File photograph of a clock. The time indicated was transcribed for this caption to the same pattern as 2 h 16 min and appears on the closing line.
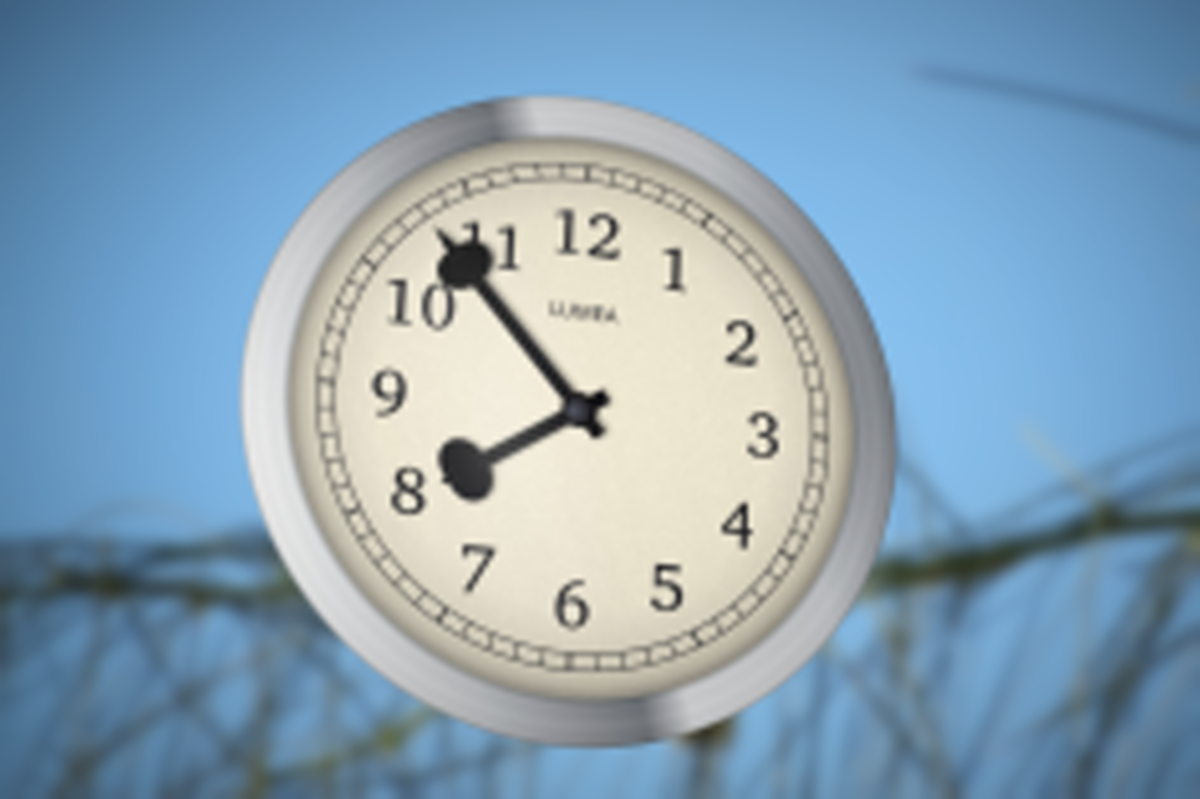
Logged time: 7 h 53 min
